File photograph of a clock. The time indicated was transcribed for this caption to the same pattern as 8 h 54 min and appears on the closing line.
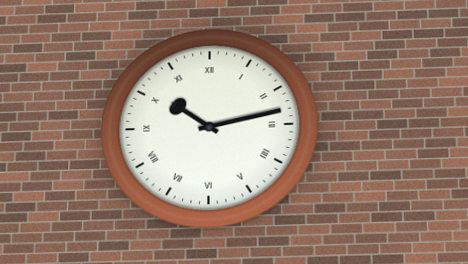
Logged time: 10 h 13 min
